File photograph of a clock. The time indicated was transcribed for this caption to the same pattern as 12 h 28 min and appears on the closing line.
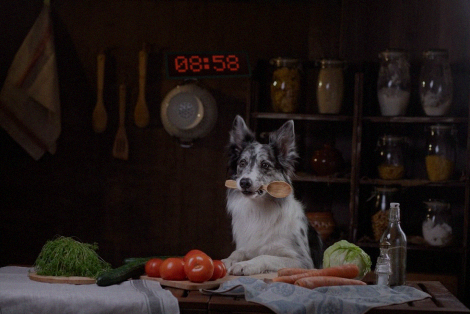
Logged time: 8 h 58 min
